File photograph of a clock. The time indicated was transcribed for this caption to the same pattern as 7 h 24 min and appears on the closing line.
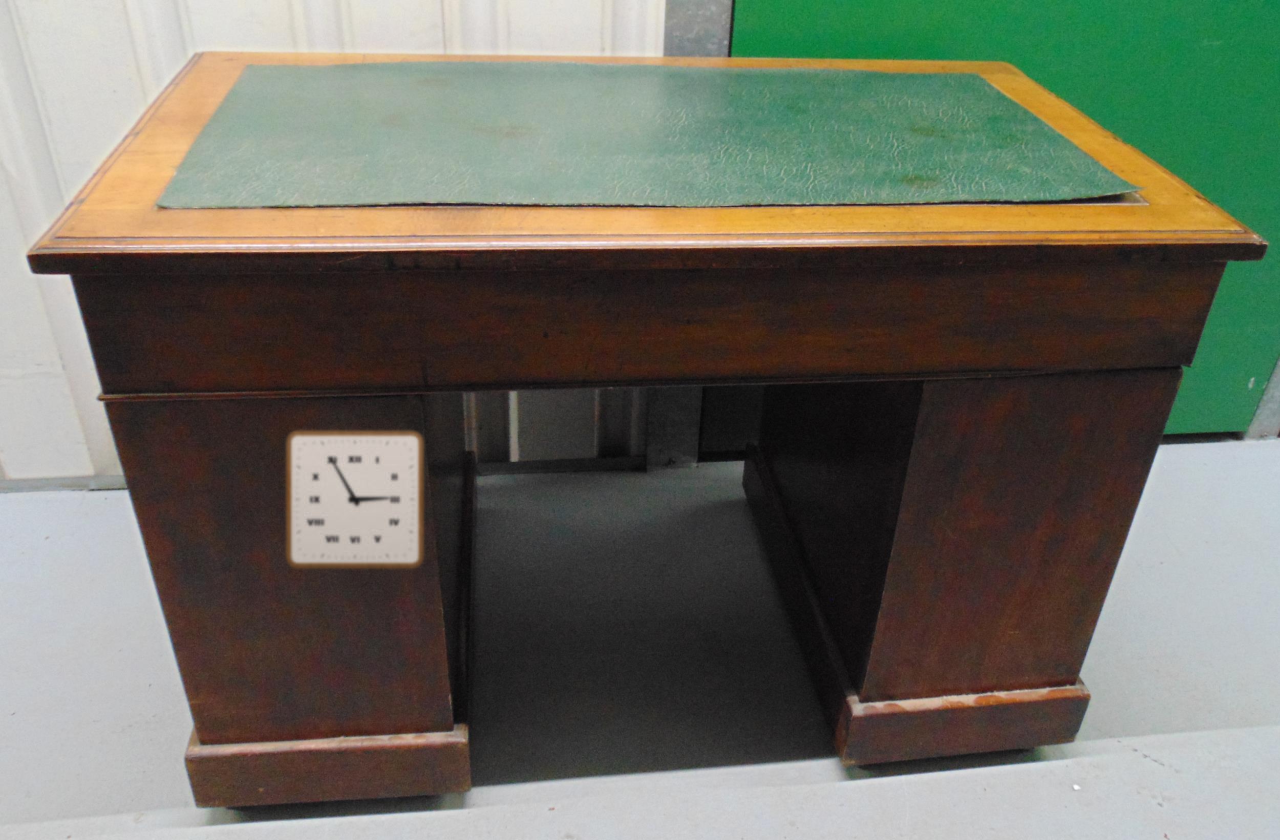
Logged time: 2 h 55 min
